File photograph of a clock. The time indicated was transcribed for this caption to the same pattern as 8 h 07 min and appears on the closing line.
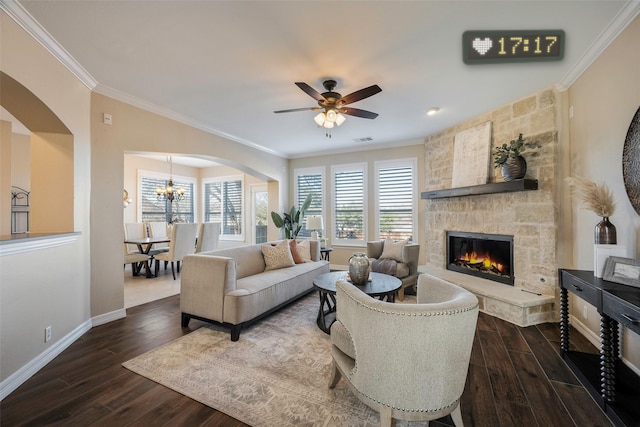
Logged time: 17 h 17 min
